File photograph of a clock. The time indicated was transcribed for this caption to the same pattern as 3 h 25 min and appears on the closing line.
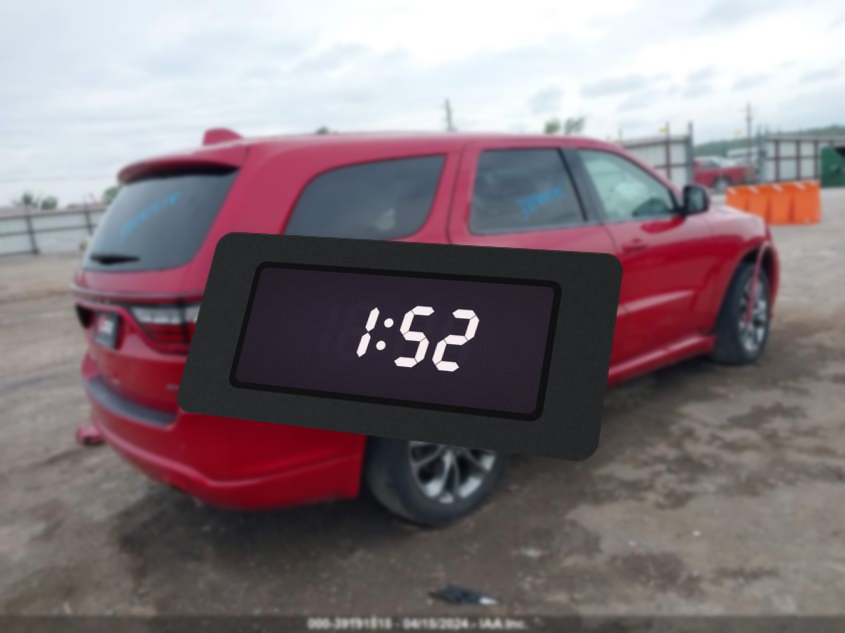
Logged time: 1 h 52 min
